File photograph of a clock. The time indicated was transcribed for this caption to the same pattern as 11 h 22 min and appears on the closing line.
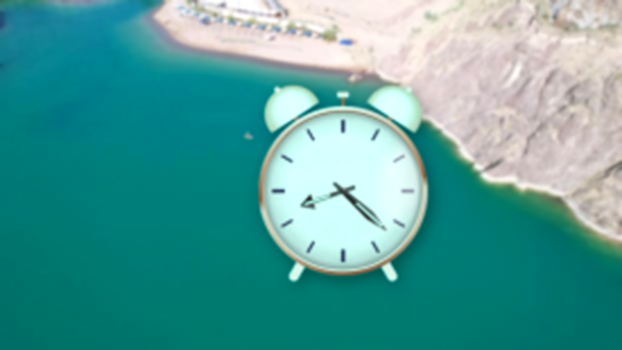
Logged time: 8 h 22 min
